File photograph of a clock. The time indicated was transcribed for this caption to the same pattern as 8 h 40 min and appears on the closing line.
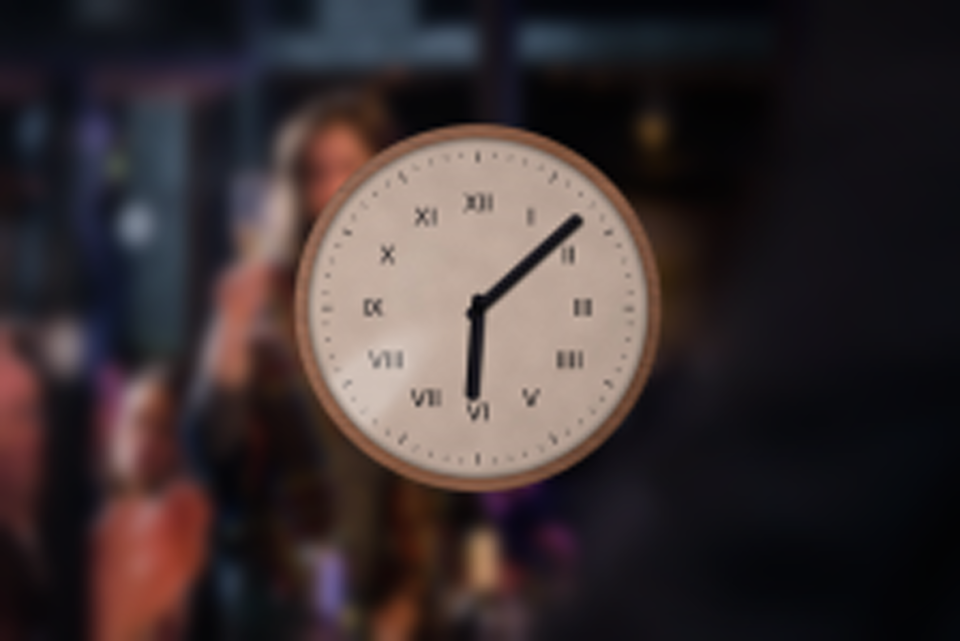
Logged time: 6 h 08 min
